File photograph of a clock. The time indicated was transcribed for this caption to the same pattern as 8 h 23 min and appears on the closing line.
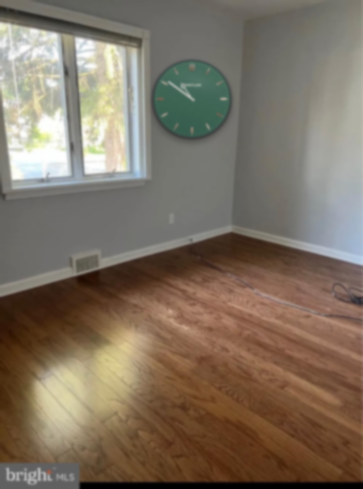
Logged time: 10 h 51 min
